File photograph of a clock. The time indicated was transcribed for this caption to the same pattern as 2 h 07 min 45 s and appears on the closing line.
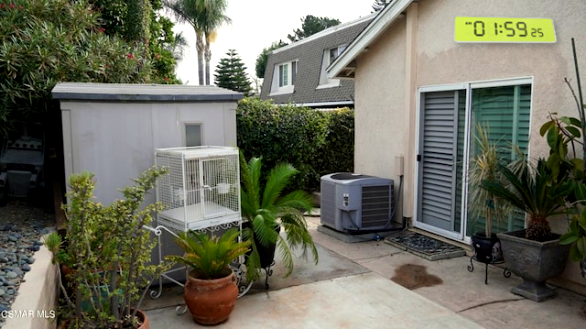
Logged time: 1 h 59 min 25 s
